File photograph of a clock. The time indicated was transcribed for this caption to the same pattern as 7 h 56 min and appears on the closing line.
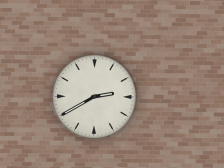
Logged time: 2 h 40 min
